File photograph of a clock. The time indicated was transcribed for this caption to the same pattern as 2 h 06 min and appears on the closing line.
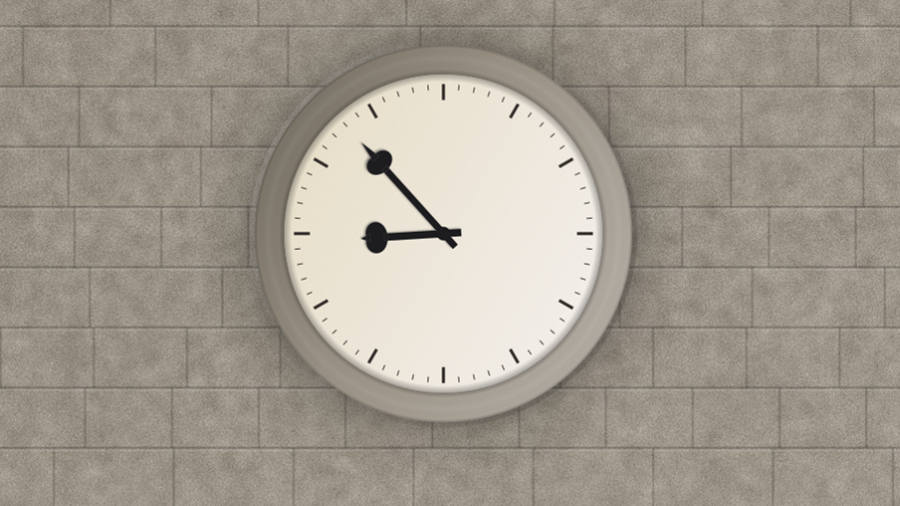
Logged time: 8 h 53 min
